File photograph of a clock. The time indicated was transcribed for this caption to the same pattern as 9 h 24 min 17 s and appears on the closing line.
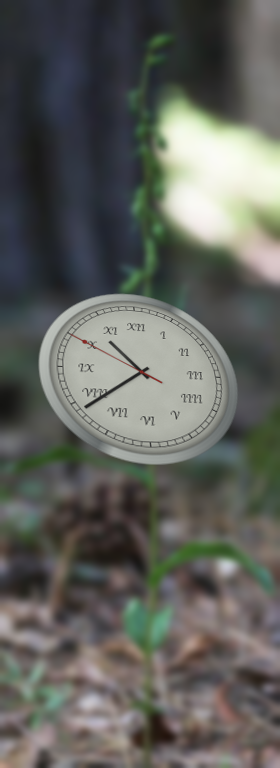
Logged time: 10 h 38 min 50 s
